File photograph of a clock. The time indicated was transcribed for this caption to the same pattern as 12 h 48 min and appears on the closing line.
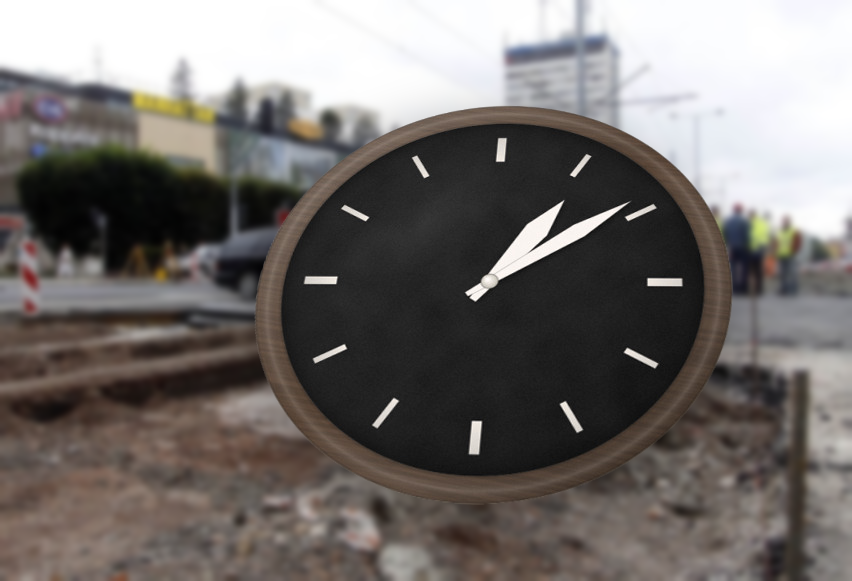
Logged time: 1 h 09 min
